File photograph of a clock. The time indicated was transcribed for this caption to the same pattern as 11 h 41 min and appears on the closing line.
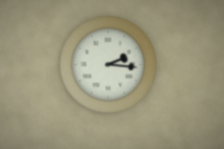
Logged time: 2 h 16 min
